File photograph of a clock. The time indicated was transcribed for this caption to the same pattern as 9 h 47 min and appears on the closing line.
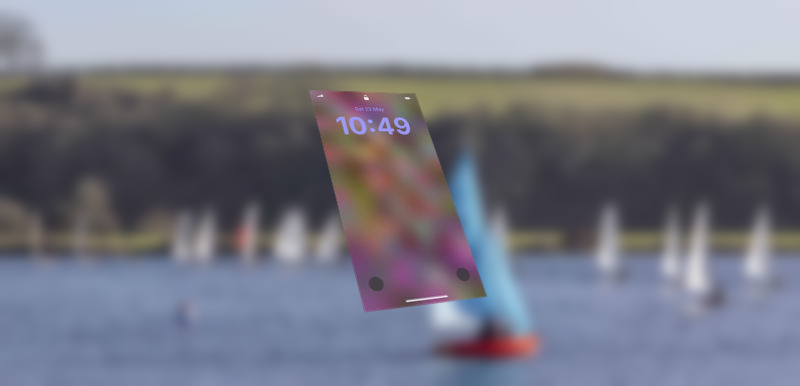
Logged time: 10 h 49 min
